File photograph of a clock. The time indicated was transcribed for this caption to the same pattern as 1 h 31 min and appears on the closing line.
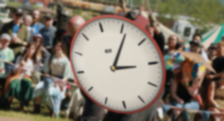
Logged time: 3 h 06 min
